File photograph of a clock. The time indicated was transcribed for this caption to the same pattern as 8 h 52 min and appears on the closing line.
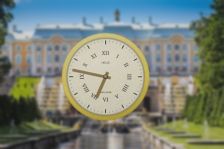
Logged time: 6 h 47 min
